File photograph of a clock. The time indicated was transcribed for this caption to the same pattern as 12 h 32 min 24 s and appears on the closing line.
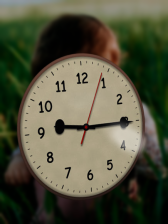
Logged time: 9 h 15 min 04 s
